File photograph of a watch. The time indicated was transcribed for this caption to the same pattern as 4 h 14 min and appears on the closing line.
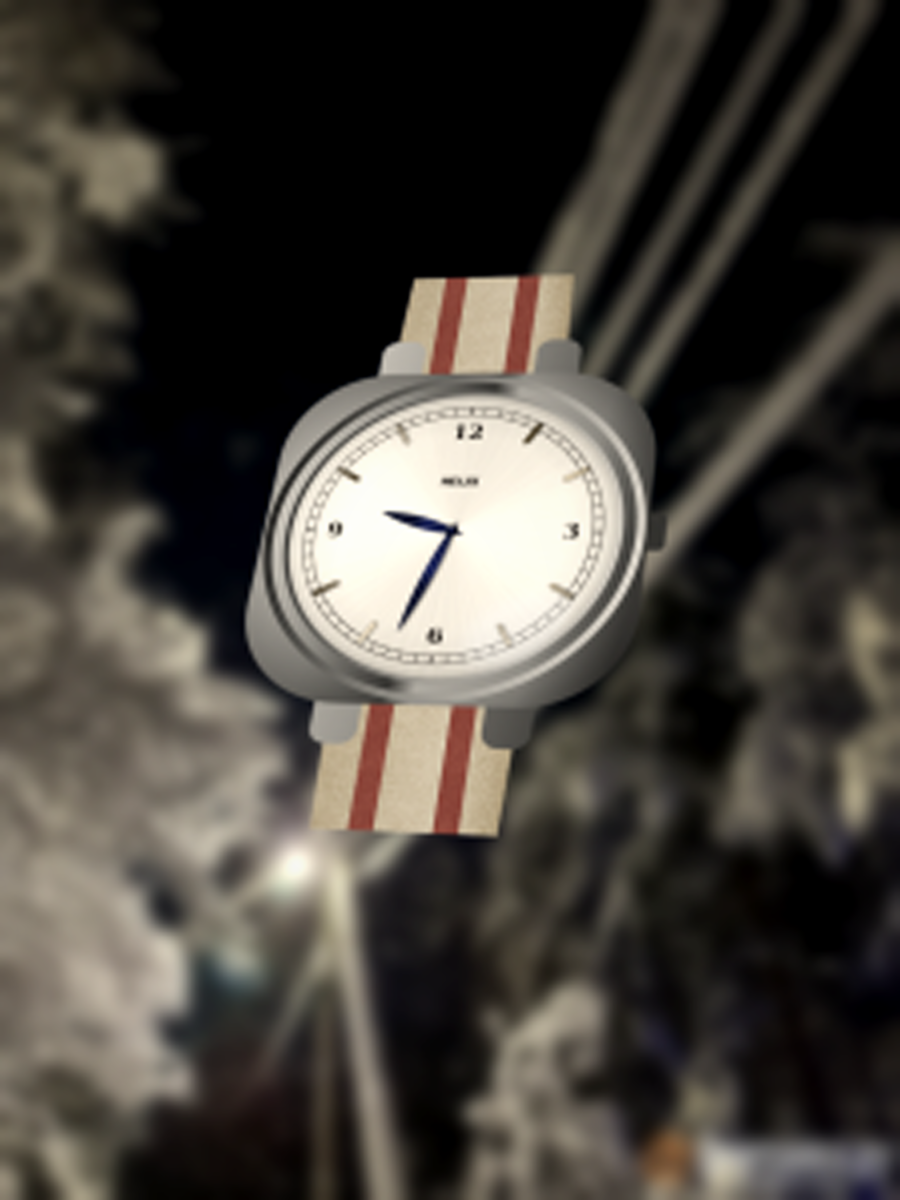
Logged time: 9 h 33 min
